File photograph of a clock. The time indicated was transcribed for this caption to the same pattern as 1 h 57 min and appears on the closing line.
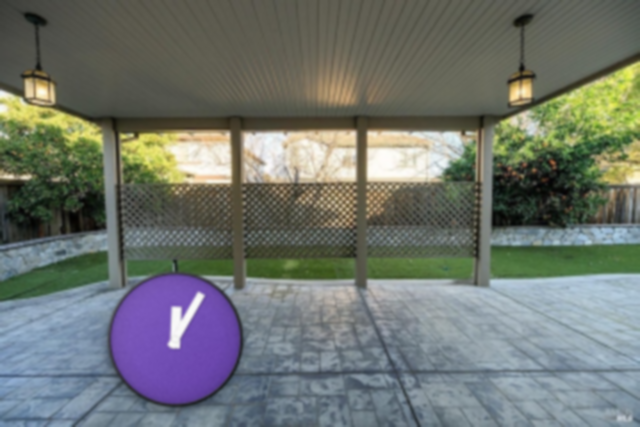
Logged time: 12 h 05 min
